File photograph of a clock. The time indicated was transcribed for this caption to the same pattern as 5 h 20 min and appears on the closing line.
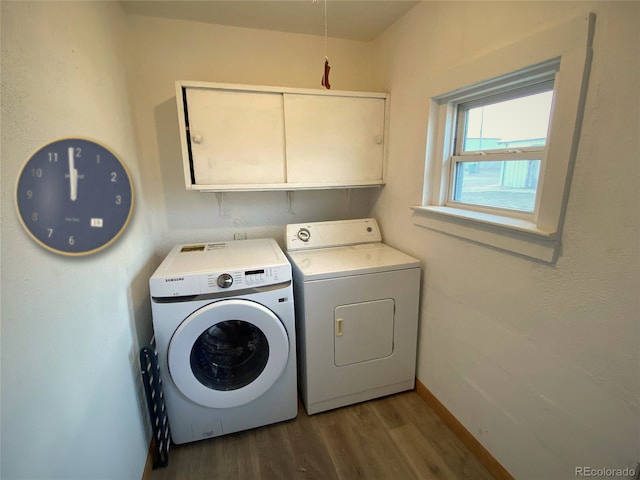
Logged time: 11 h 59 min
